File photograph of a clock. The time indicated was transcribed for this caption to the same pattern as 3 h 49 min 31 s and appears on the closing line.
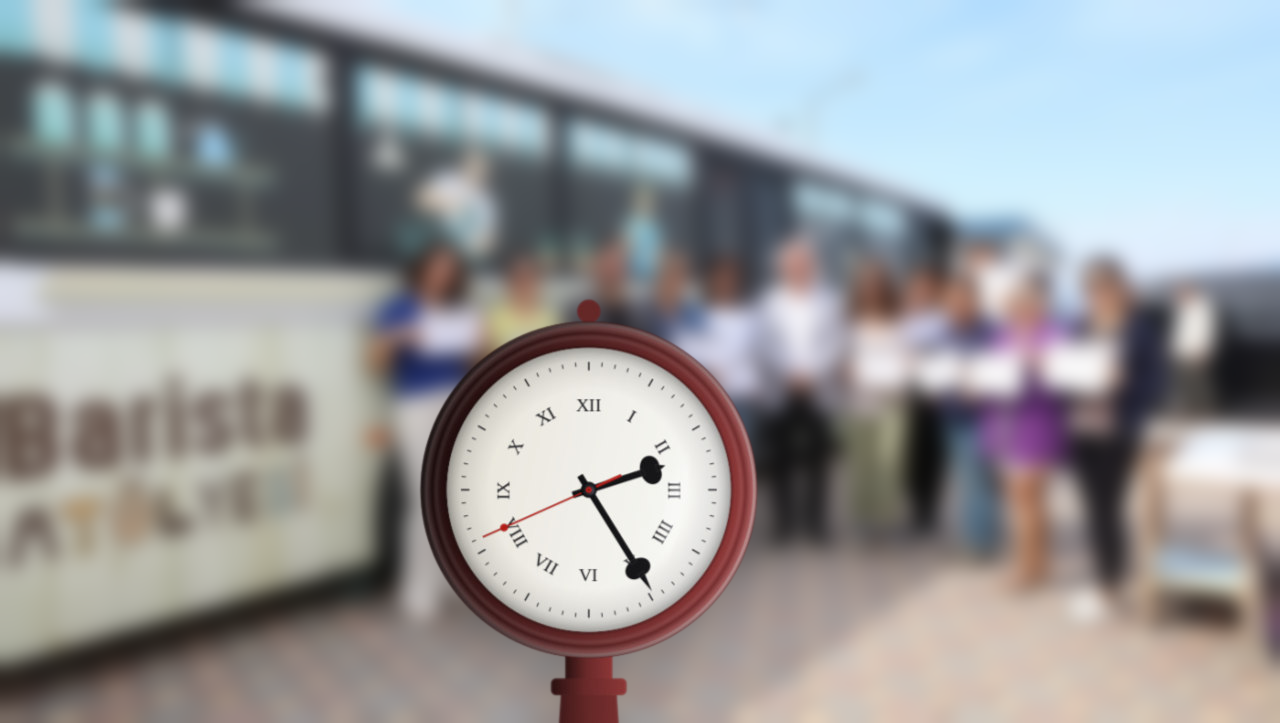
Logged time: 2 h 24 min 41 s
